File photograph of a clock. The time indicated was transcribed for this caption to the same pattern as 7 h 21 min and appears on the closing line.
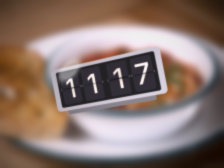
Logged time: 11 h 17 min
